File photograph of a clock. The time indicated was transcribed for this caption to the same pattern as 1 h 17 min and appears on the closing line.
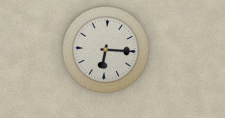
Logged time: 6 h 15 min
